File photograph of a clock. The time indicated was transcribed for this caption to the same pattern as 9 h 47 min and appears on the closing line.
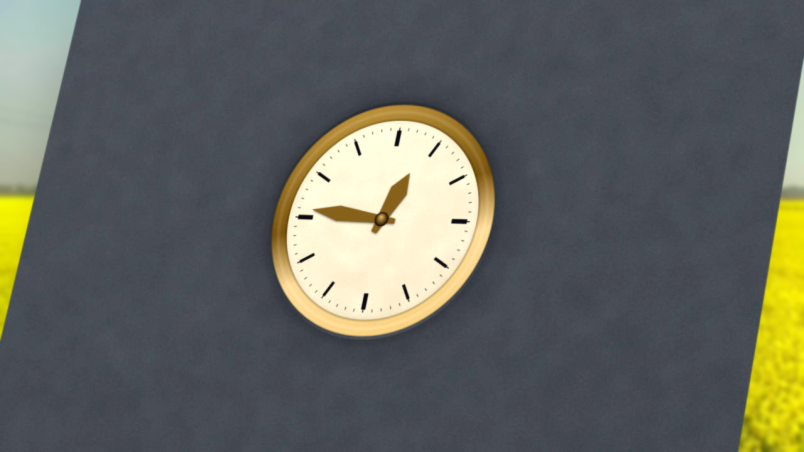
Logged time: 12 h 46 min
